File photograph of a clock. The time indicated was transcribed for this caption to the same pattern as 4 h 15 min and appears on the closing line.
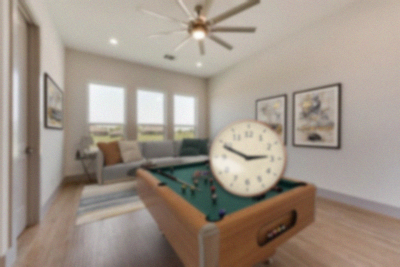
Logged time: 2 h 49 min
